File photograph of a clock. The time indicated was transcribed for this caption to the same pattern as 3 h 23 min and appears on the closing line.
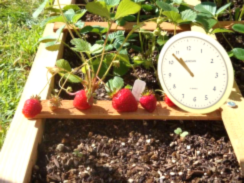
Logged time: 10 h 53 min
